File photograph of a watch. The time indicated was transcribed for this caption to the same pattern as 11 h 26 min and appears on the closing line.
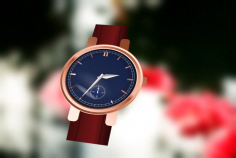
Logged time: 2 h 35 min
